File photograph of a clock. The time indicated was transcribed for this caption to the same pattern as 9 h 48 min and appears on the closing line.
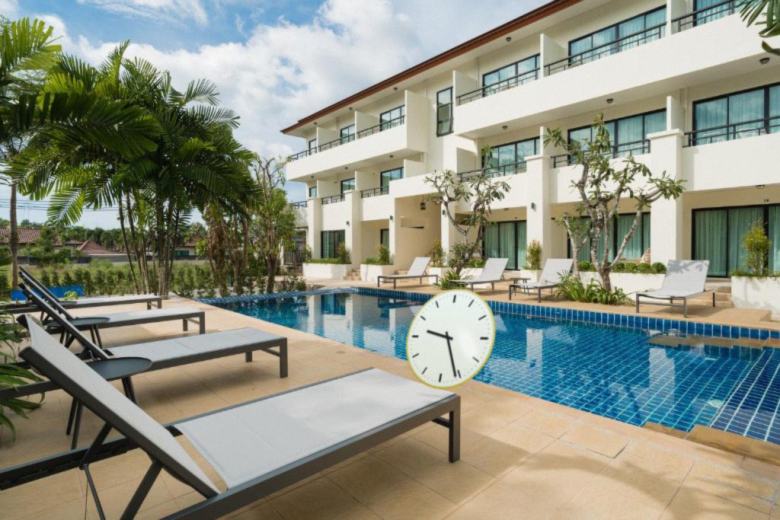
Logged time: 9 h 26 min
